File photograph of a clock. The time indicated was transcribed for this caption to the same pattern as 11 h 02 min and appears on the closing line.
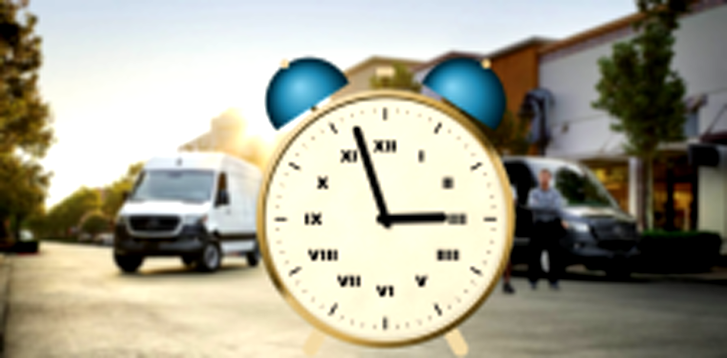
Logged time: 2 h 57 min
